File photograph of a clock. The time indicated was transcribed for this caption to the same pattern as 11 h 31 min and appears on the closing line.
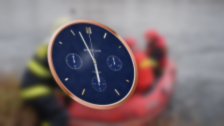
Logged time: 5 h 57 min
